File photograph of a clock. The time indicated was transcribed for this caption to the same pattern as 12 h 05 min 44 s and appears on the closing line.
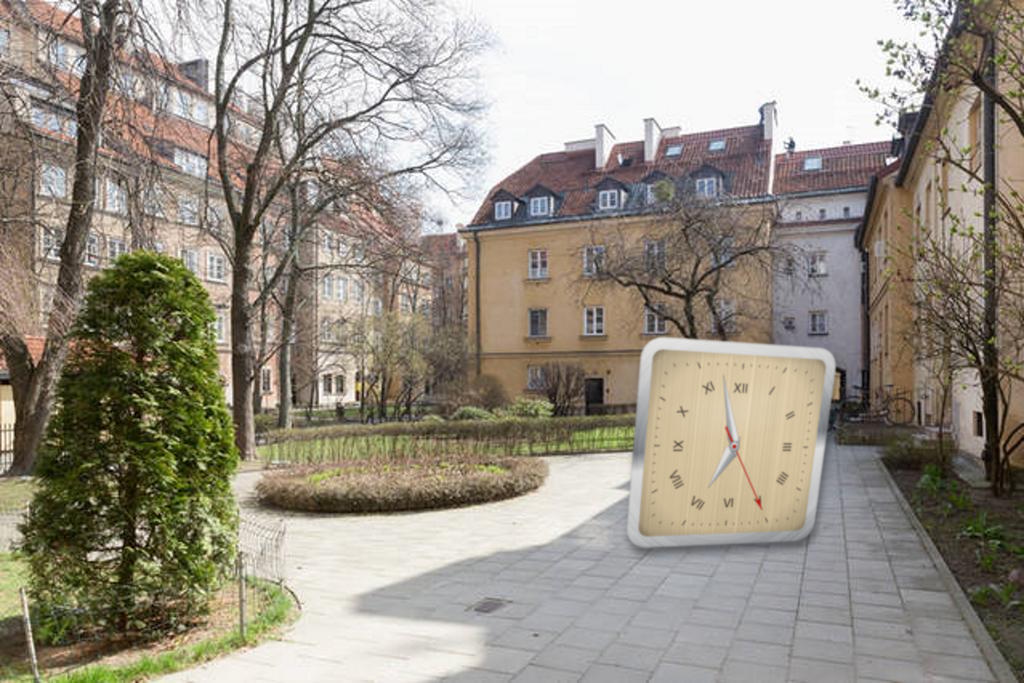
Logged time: 6 h 57 min 25 s
